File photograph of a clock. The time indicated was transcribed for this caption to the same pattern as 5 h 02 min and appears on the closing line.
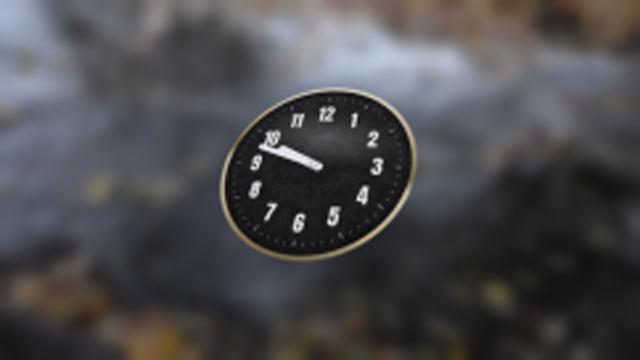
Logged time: 9 h 48 min
